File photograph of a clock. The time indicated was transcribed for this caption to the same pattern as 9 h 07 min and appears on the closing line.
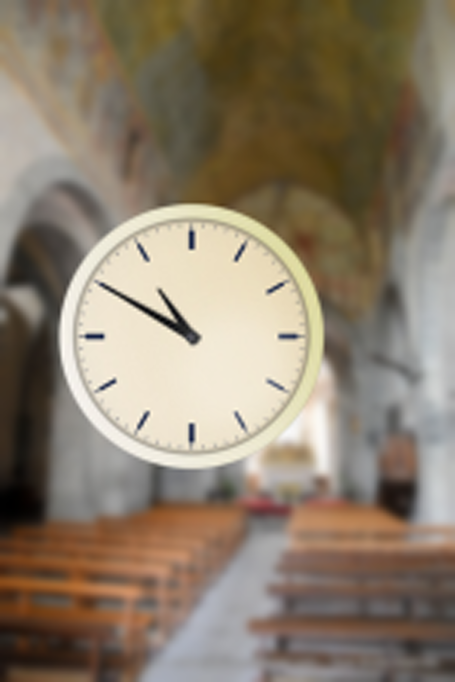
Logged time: 10 h 50 min
